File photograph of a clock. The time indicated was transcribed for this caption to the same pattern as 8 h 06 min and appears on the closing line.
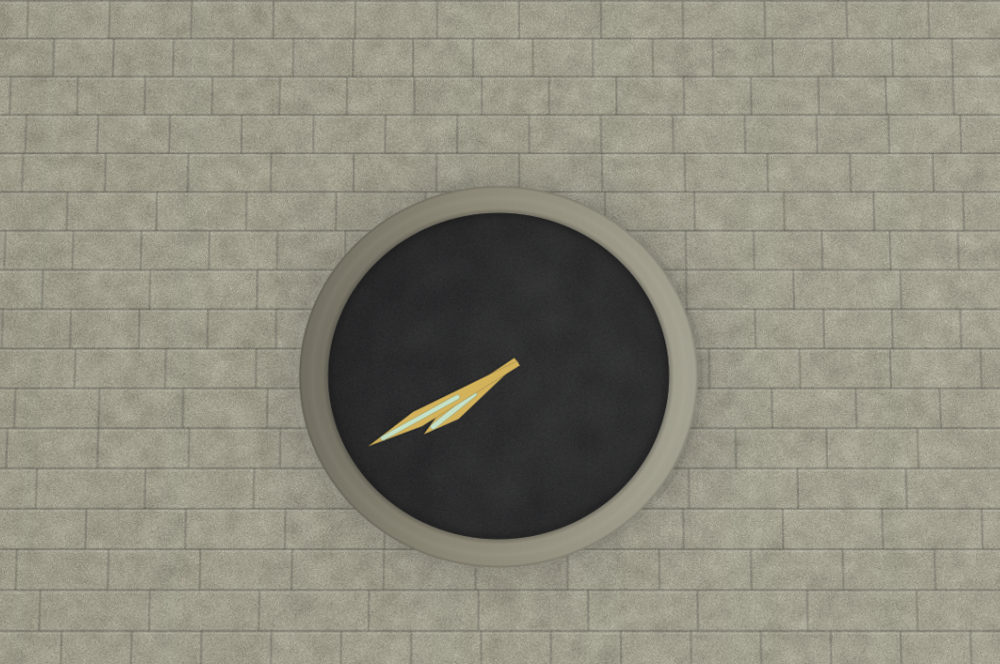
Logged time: 7 h 40 min
